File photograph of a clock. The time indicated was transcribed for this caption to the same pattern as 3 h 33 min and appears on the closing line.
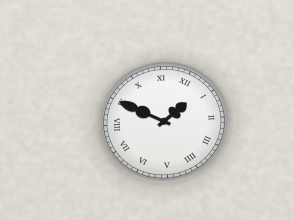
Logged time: 12 h 45 min
